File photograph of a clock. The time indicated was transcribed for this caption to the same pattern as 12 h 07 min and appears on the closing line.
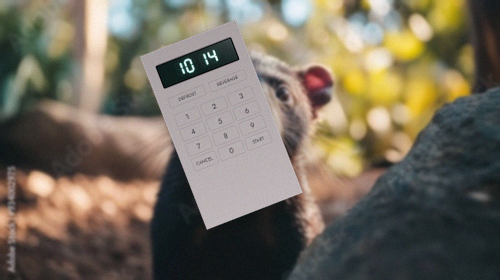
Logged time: 10 h 14 min
